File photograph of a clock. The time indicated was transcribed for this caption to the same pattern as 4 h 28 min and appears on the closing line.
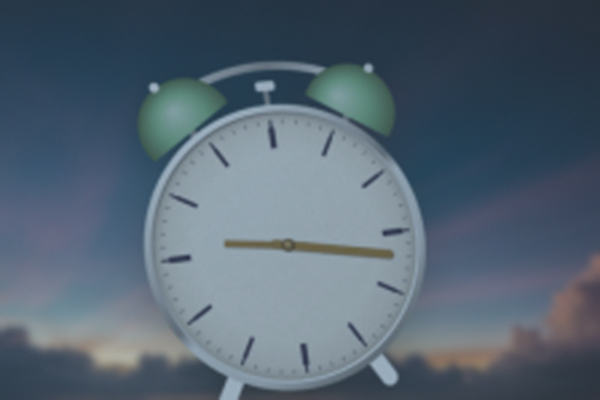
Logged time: 9 h 17 min
